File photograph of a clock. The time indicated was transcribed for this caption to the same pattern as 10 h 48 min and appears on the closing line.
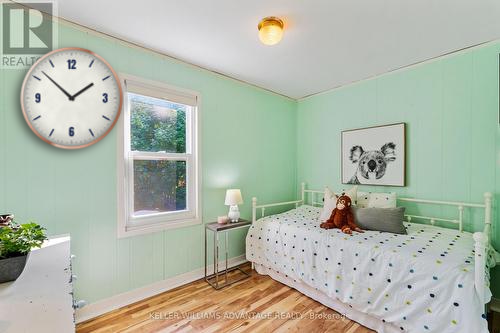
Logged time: 1 h 52 min
